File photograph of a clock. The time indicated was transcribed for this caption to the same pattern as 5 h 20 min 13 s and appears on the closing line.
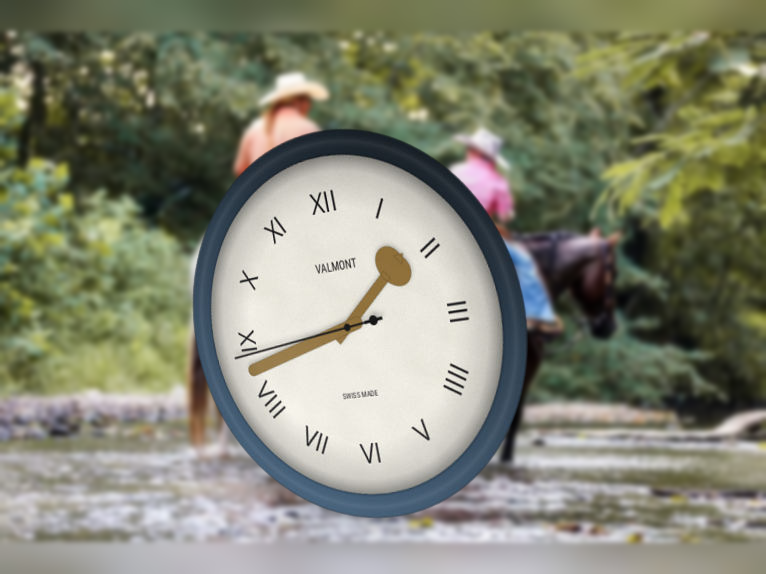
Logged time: 1 h 42 min 44 s
